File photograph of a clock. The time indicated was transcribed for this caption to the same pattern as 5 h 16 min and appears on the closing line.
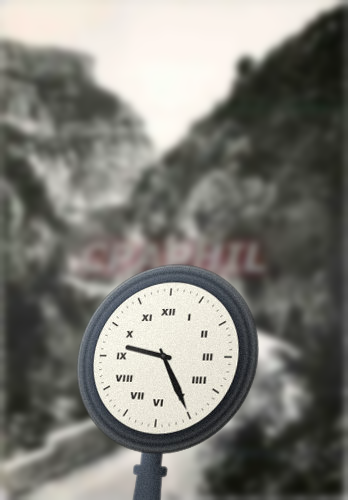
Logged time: 9 h 25 min
